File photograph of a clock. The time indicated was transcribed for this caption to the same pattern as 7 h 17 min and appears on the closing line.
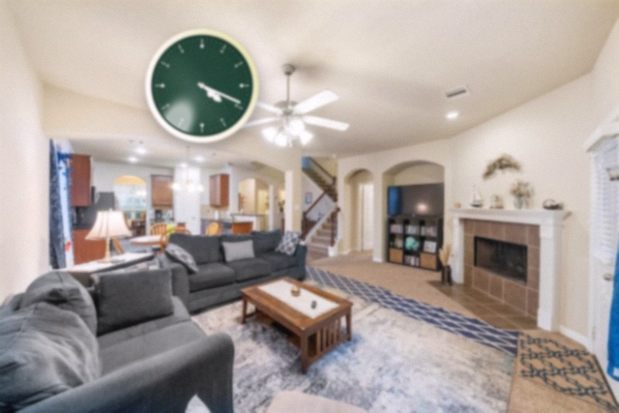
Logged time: 4 h 19 min
